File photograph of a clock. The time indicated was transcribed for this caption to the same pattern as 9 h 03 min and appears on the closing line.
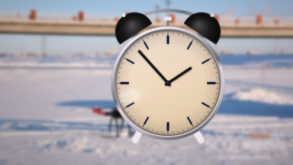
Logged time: 1 h 53 min
